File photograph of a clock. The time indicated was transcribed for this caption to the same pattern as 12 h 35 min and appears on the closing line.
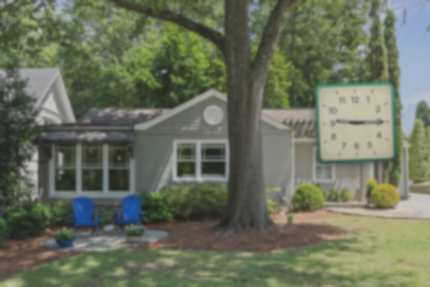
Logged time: 9 h 15 min
